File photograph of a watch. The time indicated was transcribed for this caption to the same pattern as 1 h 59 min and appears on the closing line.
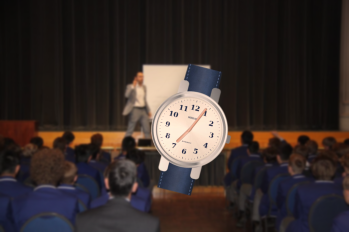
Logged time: 7 h 04 min
